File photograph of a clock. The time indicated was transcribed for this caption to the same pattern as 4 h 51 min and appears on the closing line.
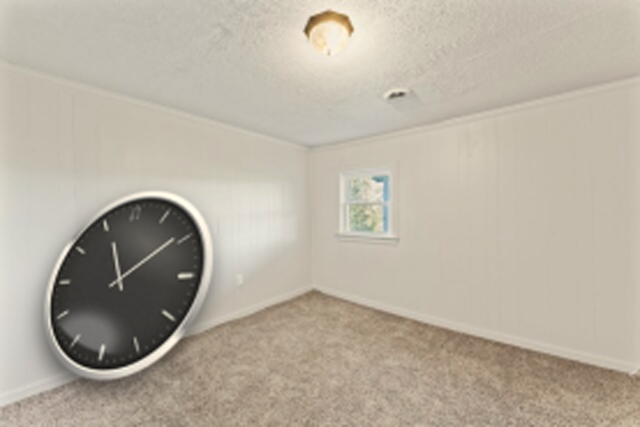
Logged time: 11 h 09 min
